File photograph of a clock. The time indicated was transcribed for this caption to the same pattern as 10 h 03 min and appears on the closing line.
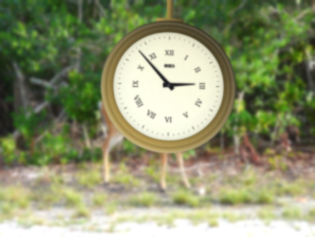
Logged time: 2 h 53 min
